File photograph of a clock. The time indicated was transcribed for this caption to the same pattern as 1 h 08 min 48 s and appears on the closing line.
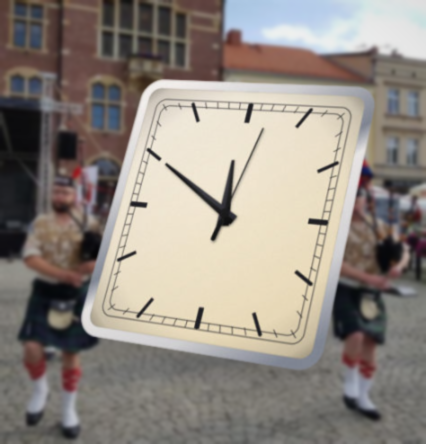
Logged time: 11 h 50 min 02 s
